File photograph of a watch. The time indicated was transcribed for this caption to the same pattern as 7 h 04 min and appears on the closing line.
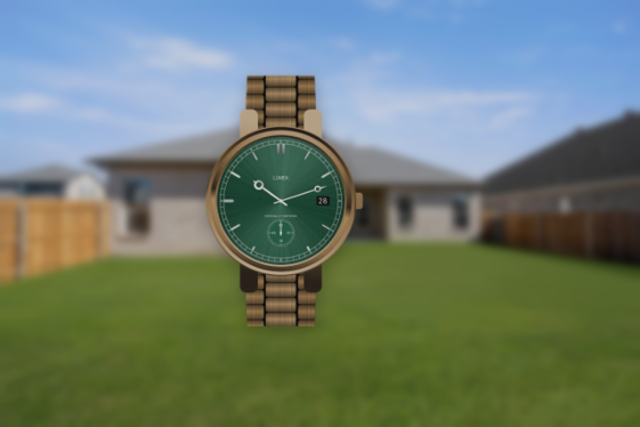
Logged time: 10 h 12 min
